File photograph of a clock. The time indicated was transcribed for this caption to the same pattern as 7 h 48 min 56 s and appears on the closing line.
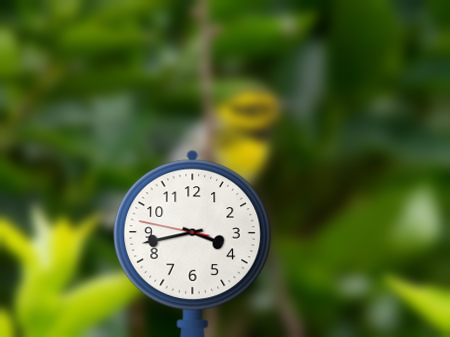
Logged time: 3 h 42 min 47 s
